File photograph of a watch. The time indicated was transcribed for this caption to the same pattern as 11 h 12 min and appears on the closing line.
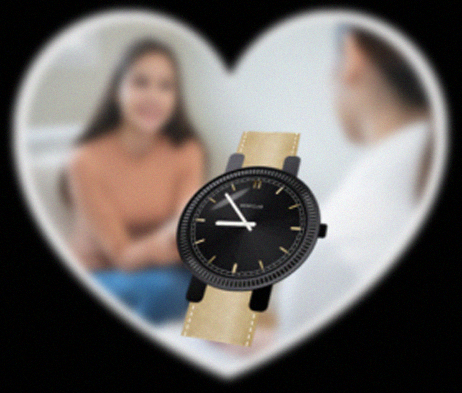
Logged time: 8 h 53 min
